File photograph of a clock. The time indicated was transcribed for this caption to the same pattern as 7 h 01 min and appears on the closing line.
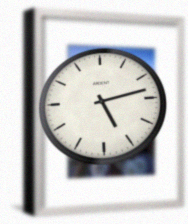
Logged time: 5 h 13 min
